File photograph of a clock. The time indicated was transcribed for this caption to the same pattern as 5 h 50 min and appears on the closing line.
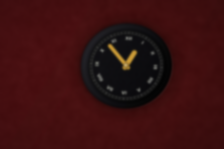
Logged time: 12 h 53 min
